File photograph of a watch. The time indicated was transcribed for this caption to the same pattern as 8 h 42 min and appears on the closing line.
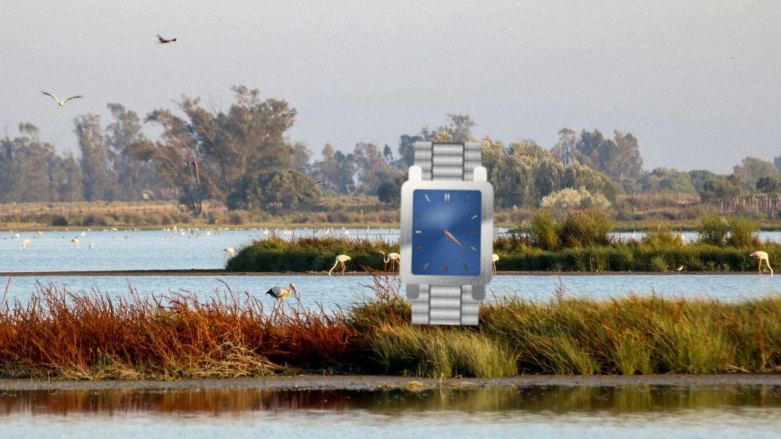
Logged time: 4 h 22 min
